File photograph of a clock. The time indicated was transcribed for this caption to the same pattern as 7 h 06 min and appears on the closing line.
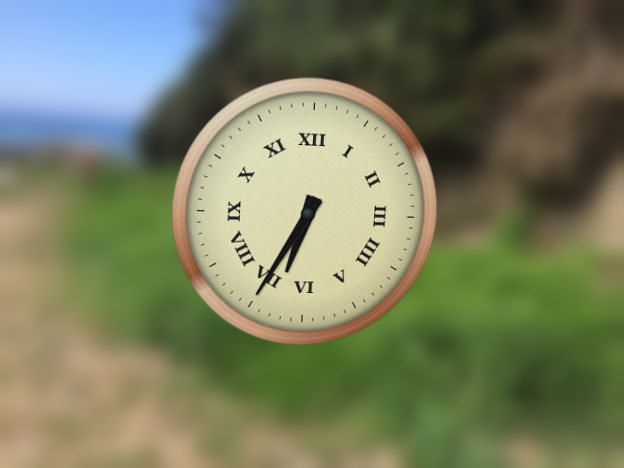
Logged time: 6 h 35 min
